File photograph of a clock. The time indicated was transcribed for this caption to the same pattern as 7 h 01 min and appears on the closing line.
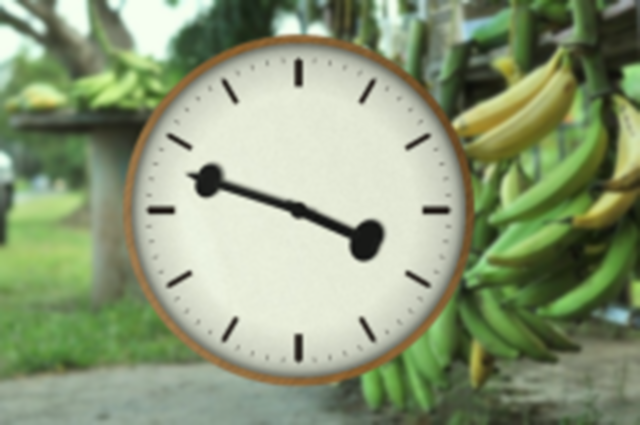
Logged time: 3 h 48 min
